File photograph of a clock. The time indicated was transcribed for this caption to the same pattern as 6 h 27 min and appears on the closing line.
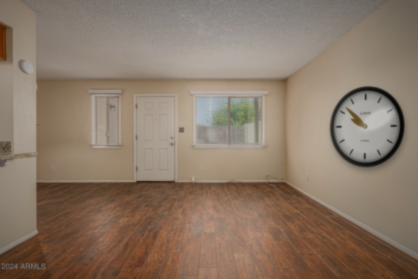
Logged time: 9 h 52 min
